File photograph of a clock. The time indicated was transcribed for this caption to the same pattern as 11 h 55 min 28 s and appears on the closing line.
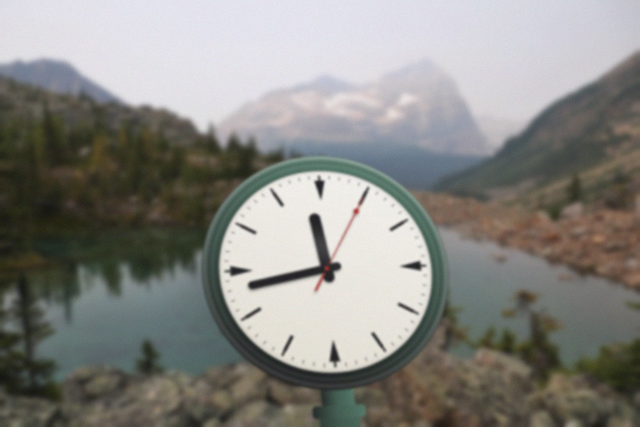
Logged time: 11 h 43 min 05 s
